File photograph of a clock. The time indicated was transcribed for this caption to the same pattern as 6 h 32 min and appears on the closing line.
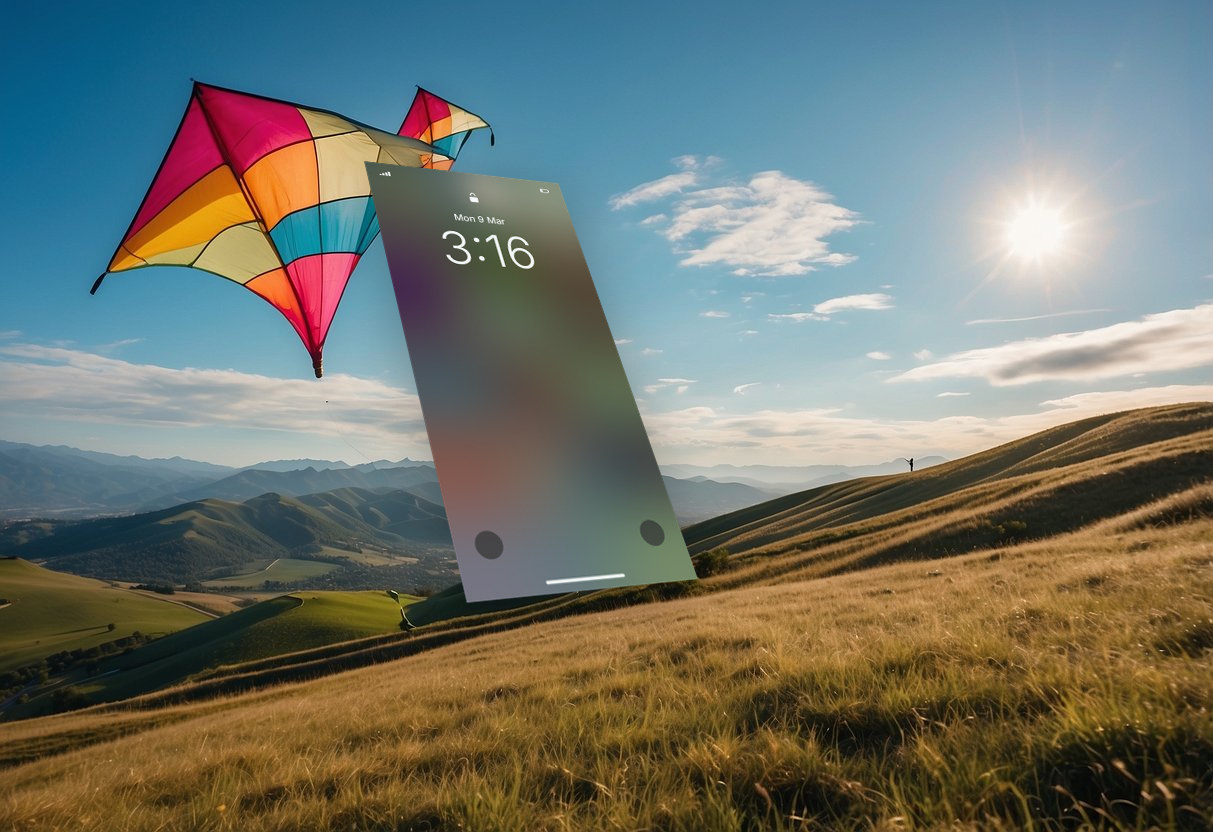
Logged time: 3 h 16 min
